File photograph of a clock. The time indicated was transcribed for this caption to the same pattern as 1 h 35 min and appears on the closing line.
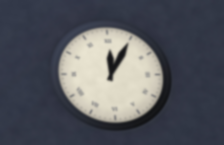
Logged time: 12 h 05 min
